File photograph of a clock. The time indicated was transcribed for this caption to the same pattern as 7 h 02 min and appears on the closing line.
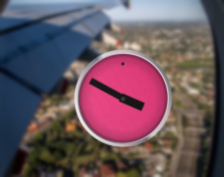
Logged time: 3 h 50 min
